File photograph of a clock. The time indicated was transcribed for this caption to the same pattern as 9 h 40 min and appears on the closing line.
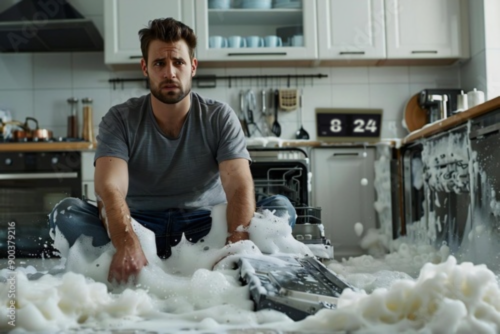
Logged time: 8 h 24 min
